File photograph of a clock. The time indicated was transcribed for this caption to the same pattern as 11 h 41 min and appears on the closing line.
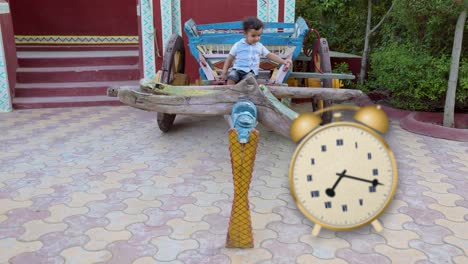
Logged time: 7 h 18 min
